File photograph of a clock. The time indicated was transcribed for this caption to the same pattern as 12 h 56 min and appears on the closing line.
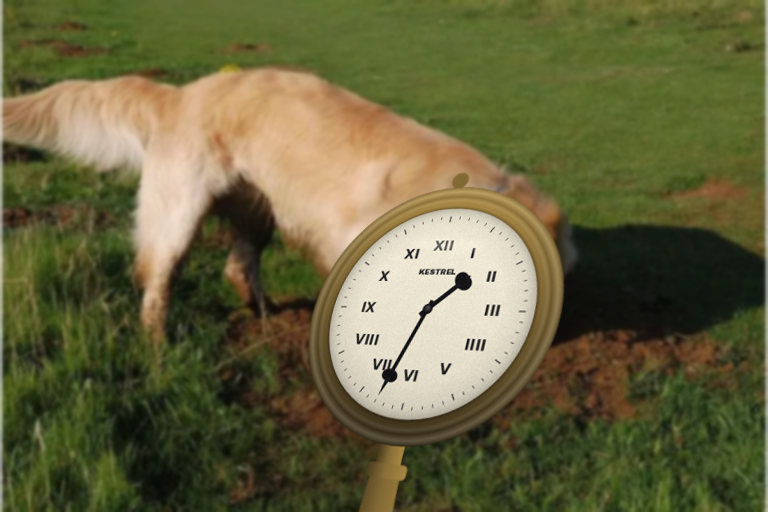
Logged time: 1 h 33 min
